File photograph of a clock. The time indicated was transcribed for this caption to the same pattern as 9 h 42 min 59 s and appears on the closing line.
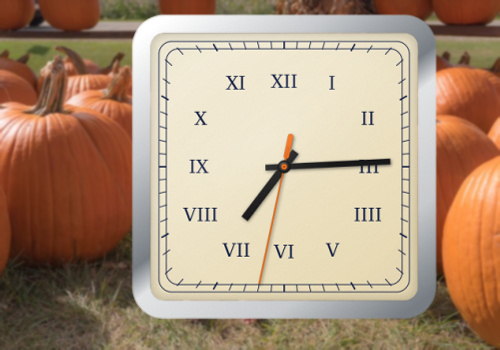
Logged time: 7 h 14 min 32 s
